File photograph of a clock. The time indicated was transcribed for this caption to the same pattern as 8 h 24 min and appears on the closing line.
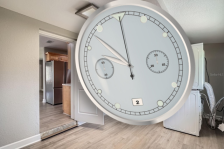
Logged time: 9 h 53 min
